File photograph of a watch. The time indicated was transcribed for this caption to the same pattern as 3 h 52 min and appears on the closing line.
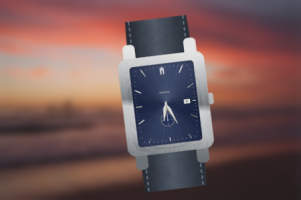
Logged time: 6 h 26 min
